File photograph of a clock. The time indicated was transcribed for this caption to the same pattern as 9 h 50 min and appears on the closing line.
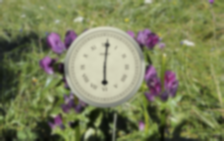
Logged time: 6 h 01 min
